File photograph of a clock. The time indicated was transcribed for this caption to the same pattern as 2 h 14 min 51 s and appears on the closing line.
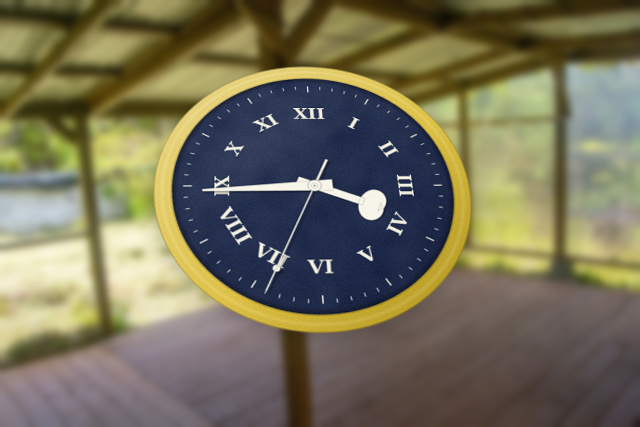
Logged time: 3 h 44 min 34 s
